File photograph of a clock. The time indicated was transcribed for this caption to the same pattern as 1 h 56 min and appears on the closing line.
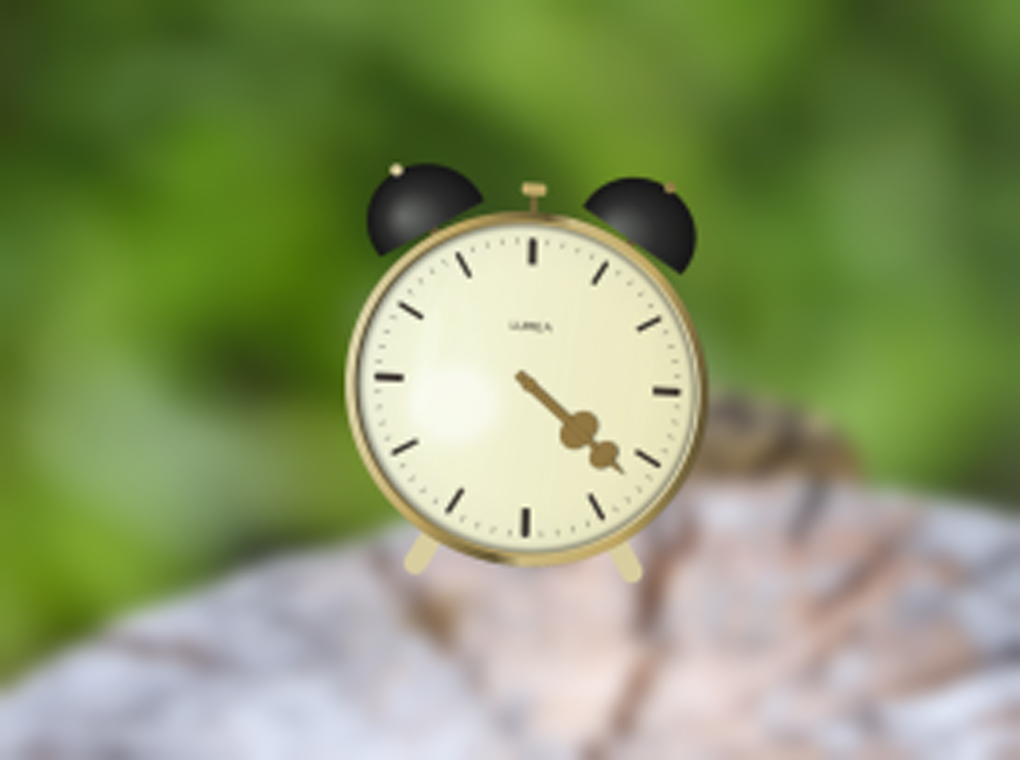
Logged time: 4 h 22 min
